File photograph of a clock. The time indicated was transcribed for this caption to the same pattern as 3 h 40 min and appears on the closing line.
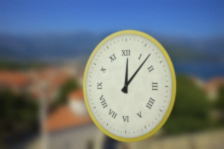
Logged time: 12 h 07 min
